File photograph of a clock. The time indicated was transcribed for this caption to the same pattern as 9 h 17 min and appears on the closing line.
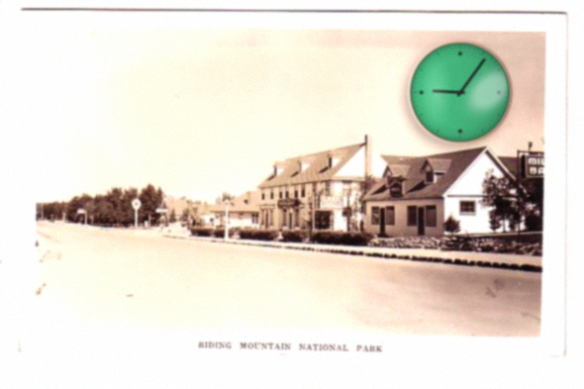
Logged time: 9 h 06 min
